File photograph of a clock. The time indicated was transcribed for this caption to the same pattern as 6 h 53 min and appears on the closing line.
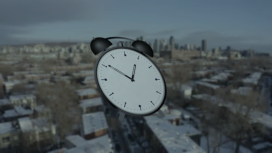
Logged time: 12 h 51 min
